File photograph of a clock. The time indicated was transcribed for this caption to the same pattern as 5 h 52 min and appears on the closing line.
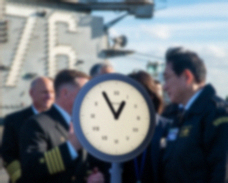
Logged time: 12 h 55 min
